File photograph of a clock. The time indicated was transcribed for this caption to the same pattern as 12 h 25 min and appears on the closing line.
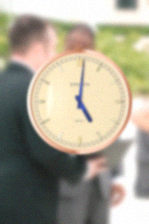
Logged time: 5 h 01 min
